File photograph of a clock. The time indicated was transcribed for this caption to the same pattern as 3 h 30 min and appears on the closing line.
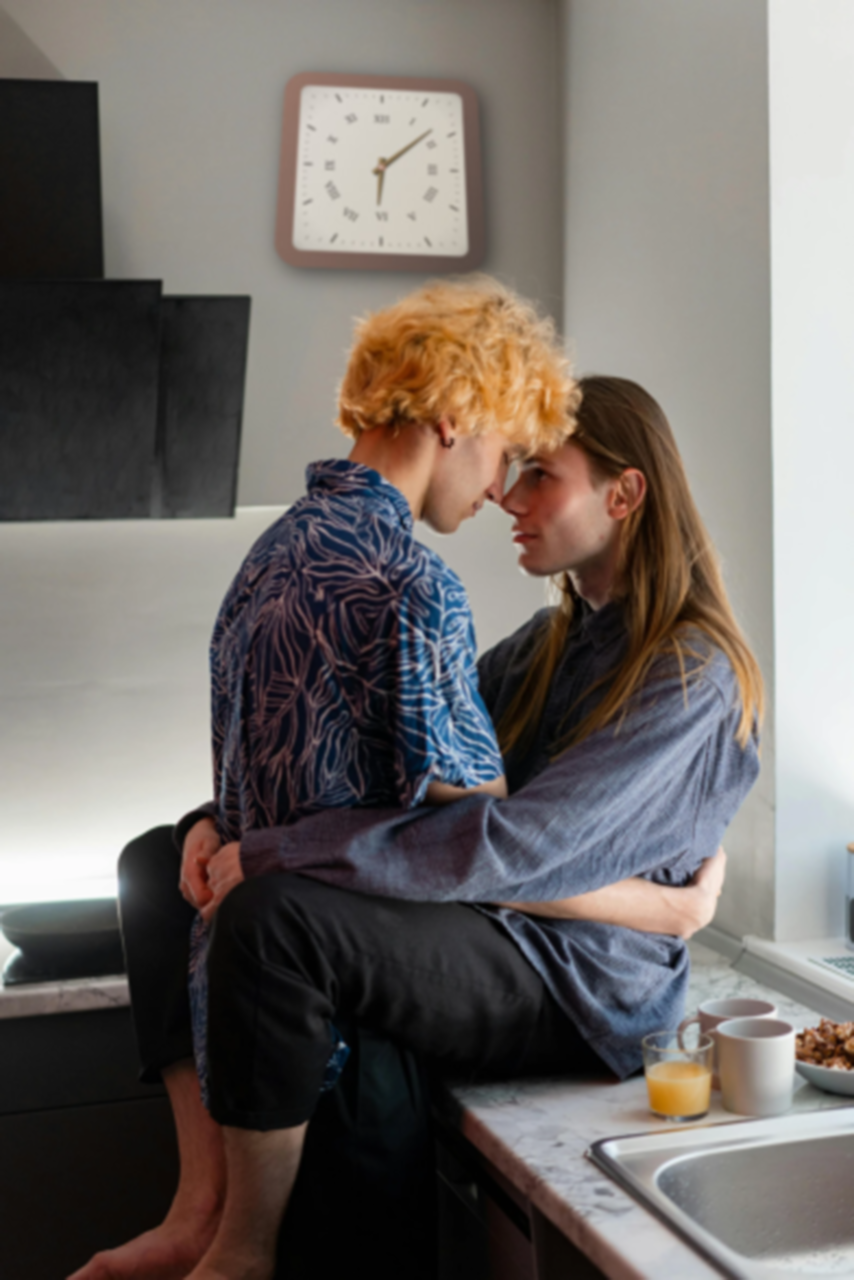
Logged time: 6 h 08 min
